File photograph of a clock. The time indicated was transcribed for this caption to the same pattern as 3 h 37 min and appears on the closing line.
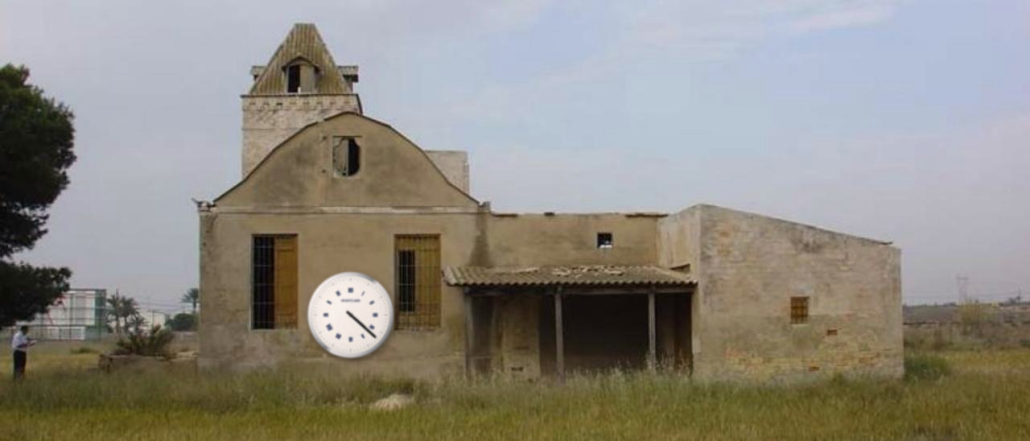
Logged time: 4 h 22 min
